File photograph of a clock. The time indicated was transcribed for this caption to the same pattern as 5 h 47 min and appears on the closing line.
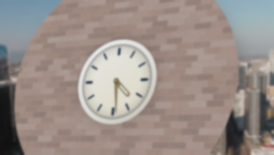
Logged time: 4 h 29 min
